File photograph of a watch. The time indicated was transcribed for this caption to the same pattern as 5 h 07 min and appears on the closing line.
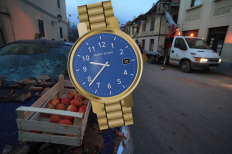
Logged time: 9 h 38 min
